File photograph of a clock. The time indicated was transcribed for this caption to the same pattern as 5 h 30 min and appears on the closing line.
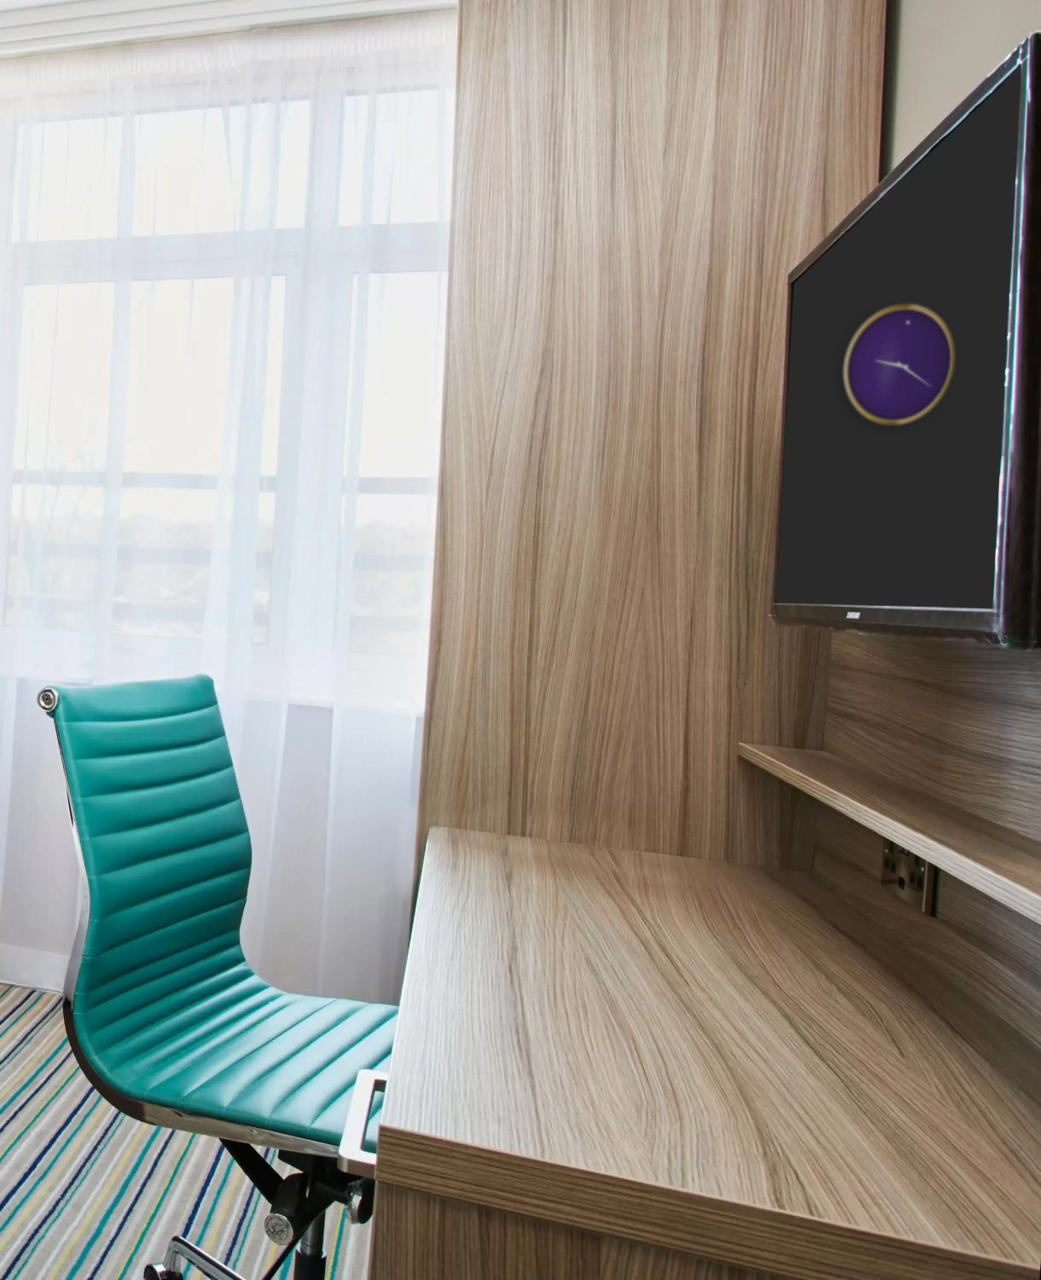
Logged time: 9 h 20 min
